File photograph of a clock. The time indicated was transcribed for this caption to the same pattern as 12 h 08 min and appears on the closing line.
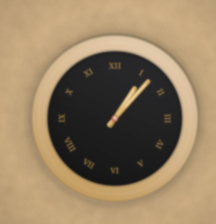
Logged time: 1 h 07 min
